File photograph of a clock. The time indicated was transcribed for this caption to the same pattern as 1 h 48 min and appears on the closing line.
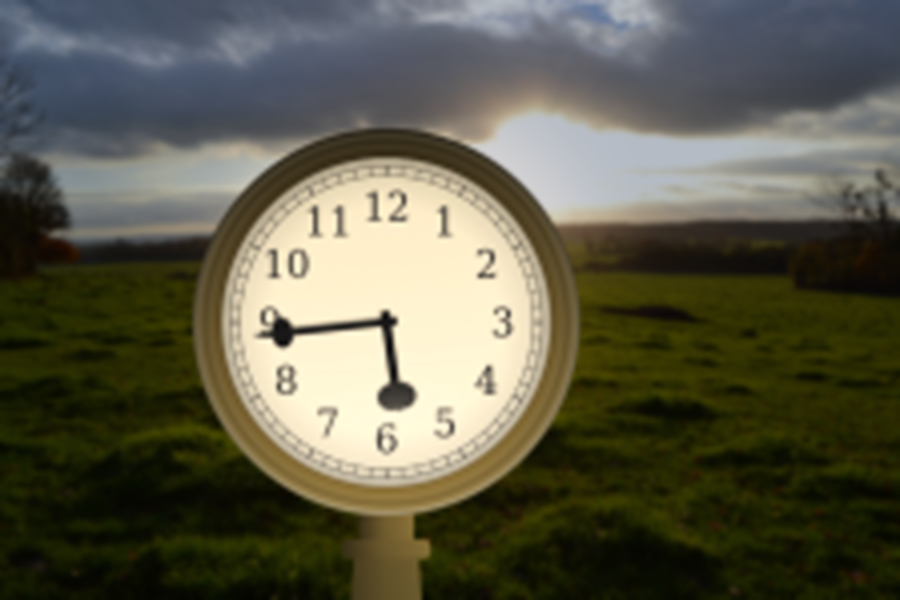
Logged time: 5 h 44 min
